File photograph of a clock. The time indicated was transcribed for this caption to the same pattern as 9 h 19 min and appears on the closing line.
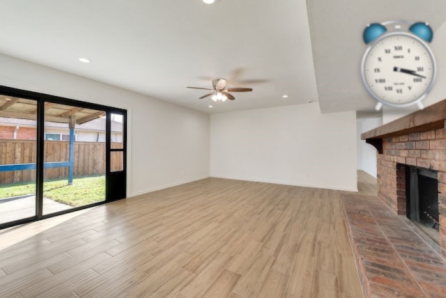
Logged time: 3 h 18 min
